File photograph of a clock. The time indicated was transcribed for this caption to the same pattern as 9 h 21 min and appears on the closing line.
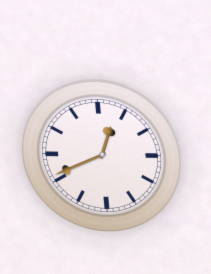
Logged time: 12 h 41 min
